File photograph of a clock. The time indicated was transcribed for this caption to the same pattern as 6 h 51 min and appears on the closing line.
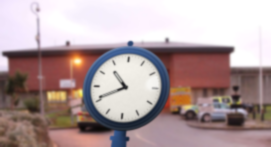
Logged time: 10 h 41 min
